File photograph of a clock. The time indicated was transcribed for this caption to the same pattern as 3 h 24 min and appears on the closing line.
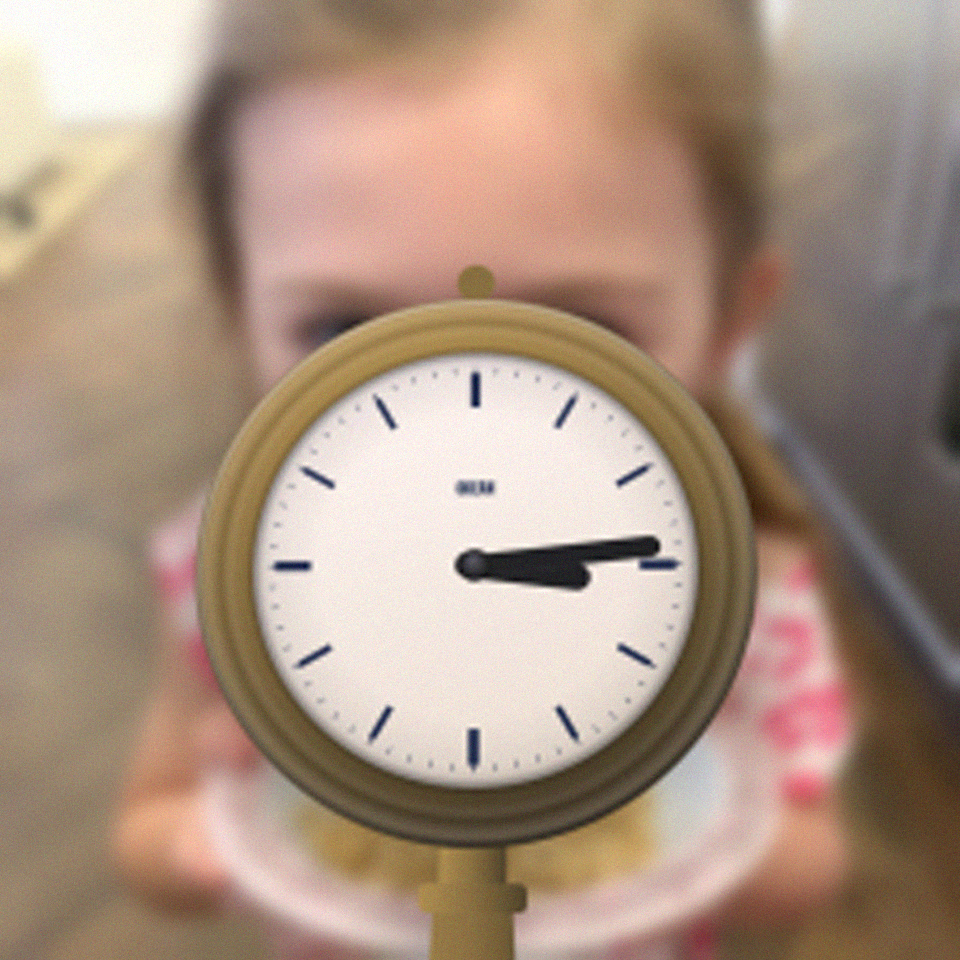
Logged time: 3 h 14 min
